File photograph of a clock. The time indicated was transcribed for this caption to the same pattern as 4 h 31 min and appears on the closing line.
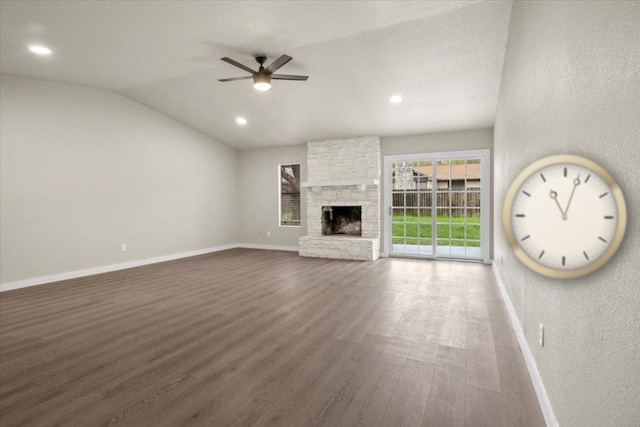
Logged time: 11 h 03 min
